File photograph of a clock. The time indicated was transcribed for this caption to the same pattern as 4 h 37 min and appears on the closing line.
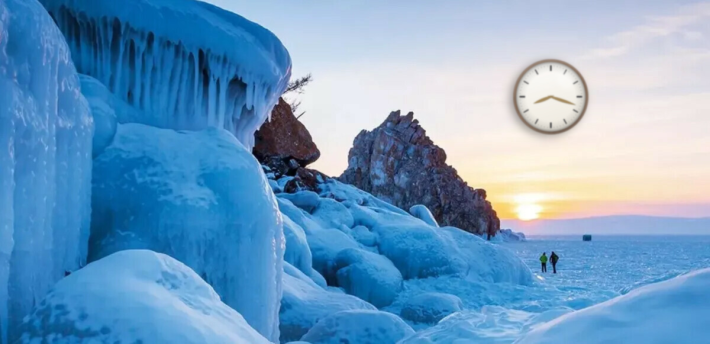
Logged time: 8 h 18 min
